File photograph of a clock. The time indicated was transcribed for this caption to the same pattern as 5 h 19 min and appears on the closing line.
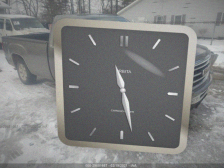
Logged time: 11 h 28 min
